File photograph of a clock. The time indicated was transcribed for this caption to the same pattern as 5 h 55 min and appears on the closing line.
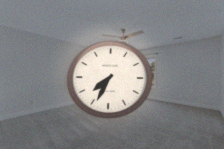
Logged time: 7 h 34 min
